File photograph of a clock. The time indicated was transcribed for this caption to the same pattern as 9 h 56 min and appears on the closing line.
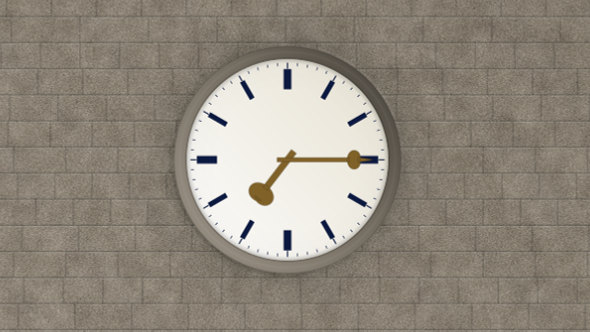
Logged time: 7 h 15 min
